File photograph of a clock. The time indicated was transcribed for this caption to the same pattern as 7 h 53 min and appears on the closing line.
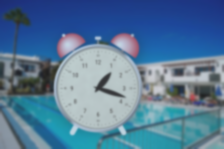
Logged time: 1 h 18 min
